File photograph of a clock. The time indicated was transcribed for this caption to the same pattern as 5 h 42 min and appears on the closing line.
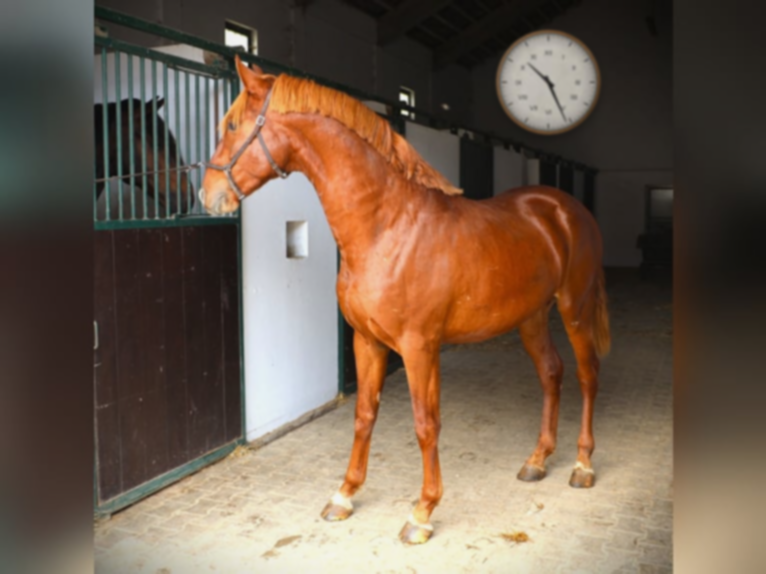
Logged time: 10 h 26 min
